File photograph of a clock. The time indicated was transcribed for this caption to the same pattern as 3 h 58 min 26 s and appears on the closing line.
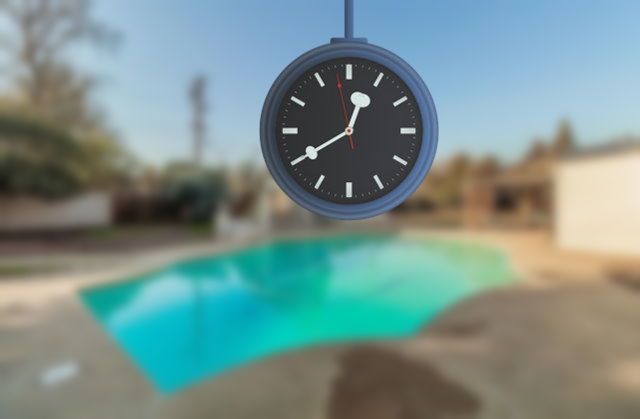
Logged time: 12 h 39 min 58 s
